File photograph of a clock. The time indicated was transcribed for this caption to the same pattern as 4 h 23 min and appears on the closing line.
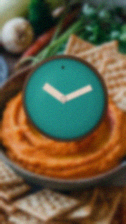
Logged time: 10 h 11 min
